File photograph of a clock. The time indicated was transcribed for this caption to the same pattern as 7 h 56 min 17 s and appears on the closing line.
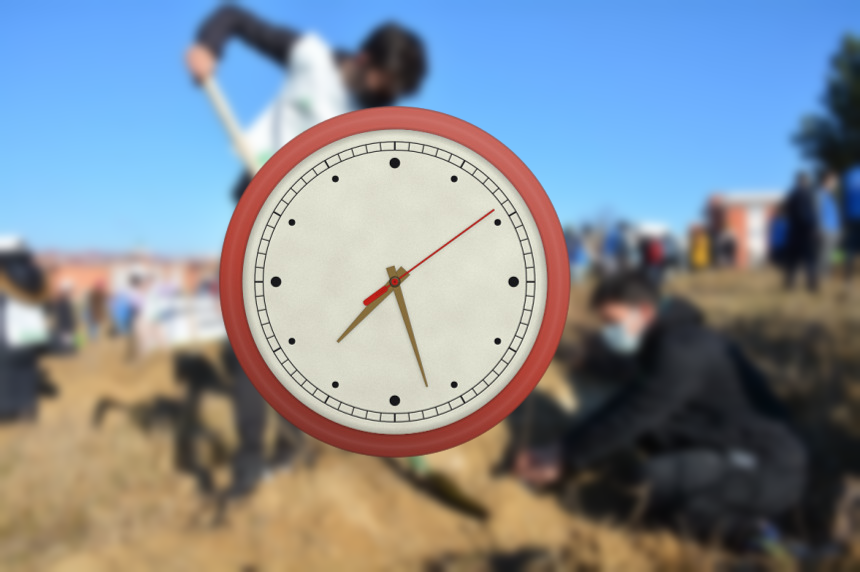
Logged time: 7 h 27 min 09 s
